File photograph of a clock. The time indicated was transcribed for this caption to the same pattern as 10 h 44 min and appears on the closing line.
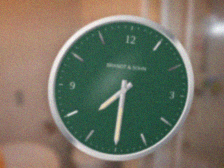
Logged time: 7 h 30 min
